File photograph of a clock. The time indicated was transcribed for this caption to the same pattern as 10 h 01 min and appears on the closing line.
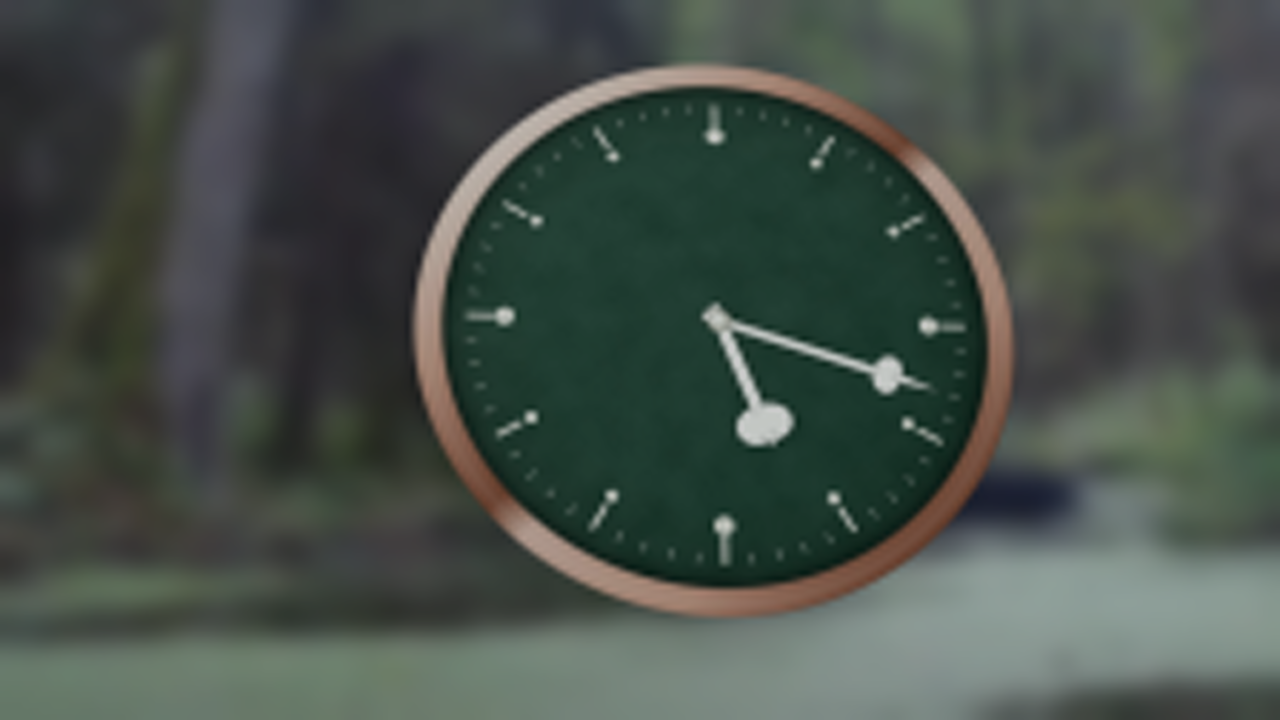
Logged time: 5 h 18 min
